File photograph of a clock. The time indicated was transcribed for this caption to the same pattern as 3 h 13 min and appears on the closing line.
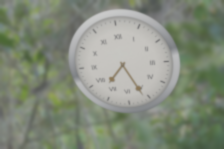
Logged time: 7 h 26 min
